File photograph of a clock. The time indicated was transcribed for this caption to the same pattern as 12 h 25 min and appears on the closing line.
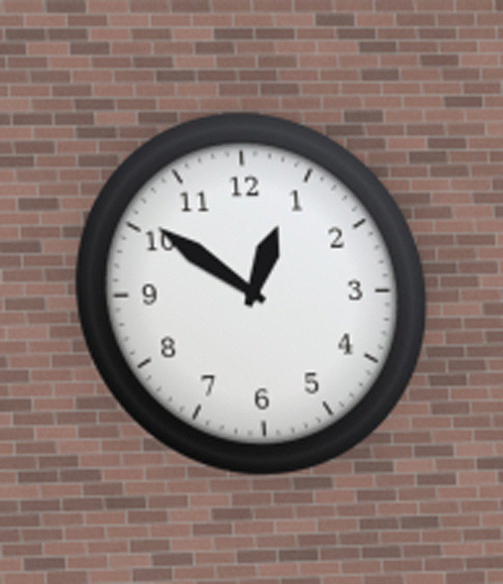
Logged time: 12 h 51 min
